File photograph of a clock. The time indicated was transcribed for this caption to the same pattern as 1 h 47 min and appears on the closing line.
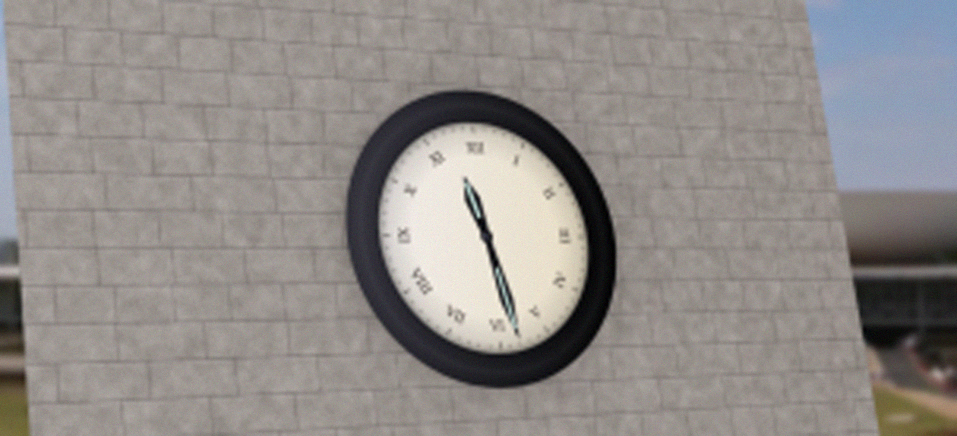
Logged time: 11 h 28 min
